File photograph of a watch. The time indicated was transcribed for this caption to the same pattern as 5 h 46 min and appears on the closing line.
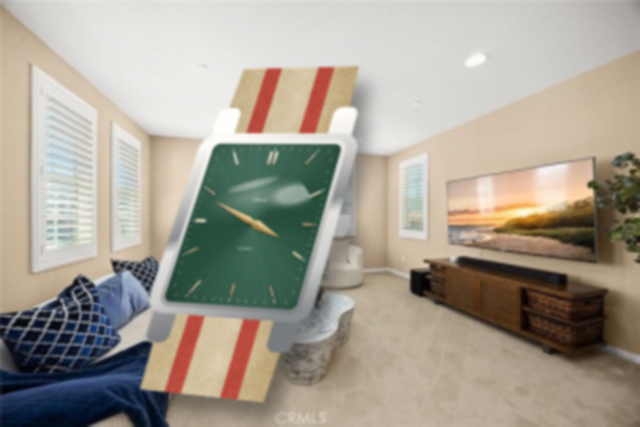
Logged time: 3 h 49 min
